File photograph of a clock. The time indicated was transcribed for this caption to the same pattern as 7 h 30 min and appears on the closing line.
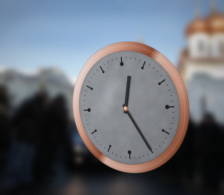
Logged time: 12 h 25 min
